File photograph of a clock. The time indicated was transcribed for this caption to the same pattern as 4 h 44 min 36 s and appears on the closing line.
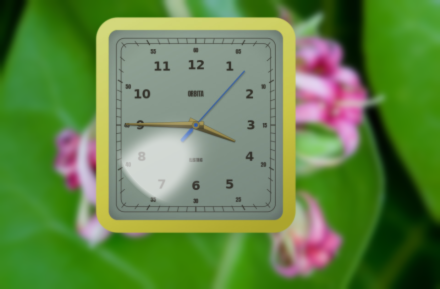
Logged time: 3 h 45 min 07 s
